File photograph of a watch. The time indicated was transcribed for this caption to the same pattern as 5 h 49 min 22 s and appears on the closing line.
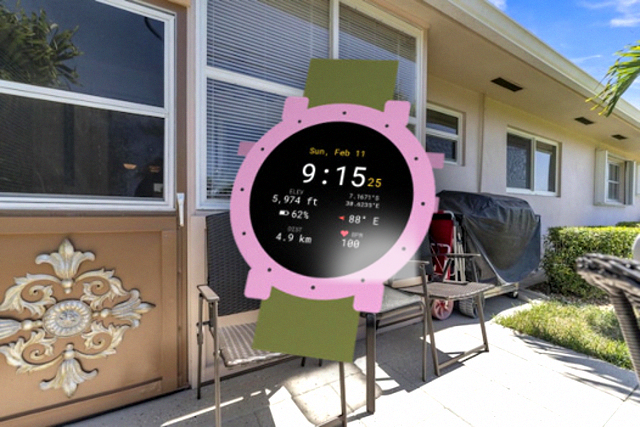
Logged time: 9 h 15 min 25 s
